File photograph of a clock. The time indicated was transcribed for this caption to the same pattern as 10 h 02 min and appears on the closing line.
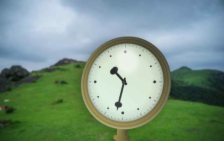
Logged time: 10 h 32 min
